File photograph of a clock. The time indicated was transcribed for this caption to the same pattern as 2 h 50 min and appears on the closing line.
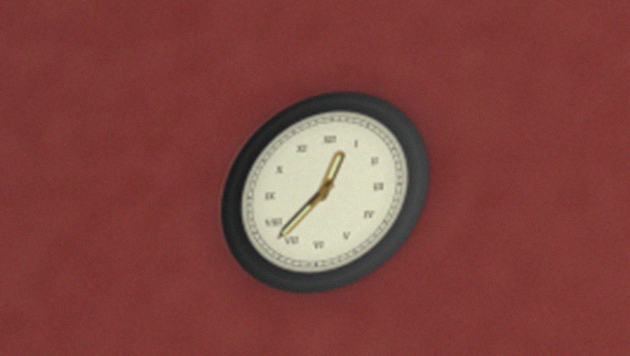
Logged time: 12 h 37 min
